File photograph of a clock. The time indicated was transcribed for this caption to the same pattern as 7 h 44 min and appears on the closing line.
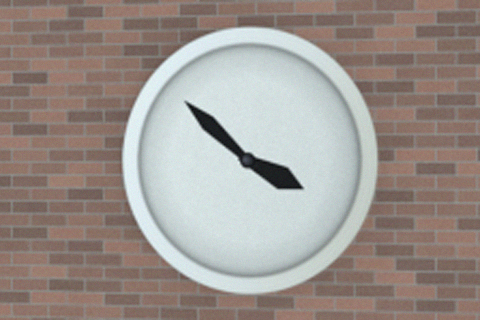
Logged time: 3 h 52 min
